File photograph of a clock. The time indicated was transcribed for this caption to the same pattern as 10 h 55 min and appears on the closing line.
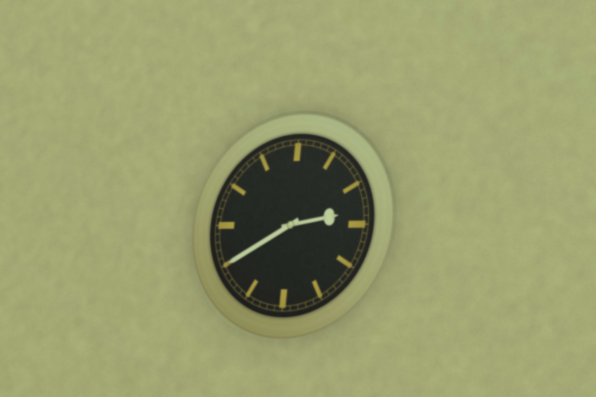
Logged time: 2 h 40 min
